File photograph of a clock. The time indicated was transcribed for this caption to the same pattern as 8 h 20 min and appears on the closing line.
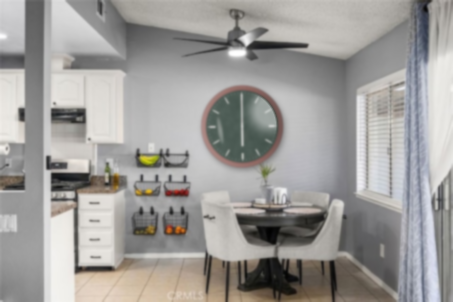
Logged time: 6 h 00 min
